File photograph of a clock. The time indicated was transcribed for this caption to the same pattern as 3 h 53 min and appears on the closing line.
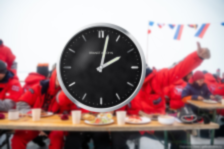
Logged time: 2 h 02 min
